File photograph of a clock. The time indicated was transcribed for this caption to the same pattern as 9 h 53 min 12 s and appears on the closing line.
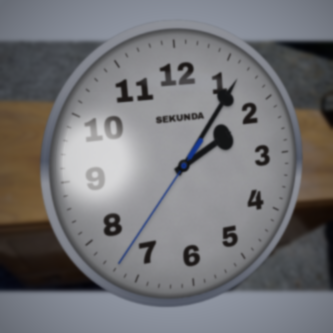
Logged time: 2 h 06 min 37 s
